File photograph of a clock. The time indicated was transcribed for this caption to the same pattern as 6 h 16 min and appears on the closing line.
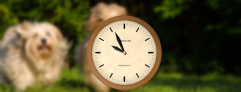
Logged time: 9 h 56 min
